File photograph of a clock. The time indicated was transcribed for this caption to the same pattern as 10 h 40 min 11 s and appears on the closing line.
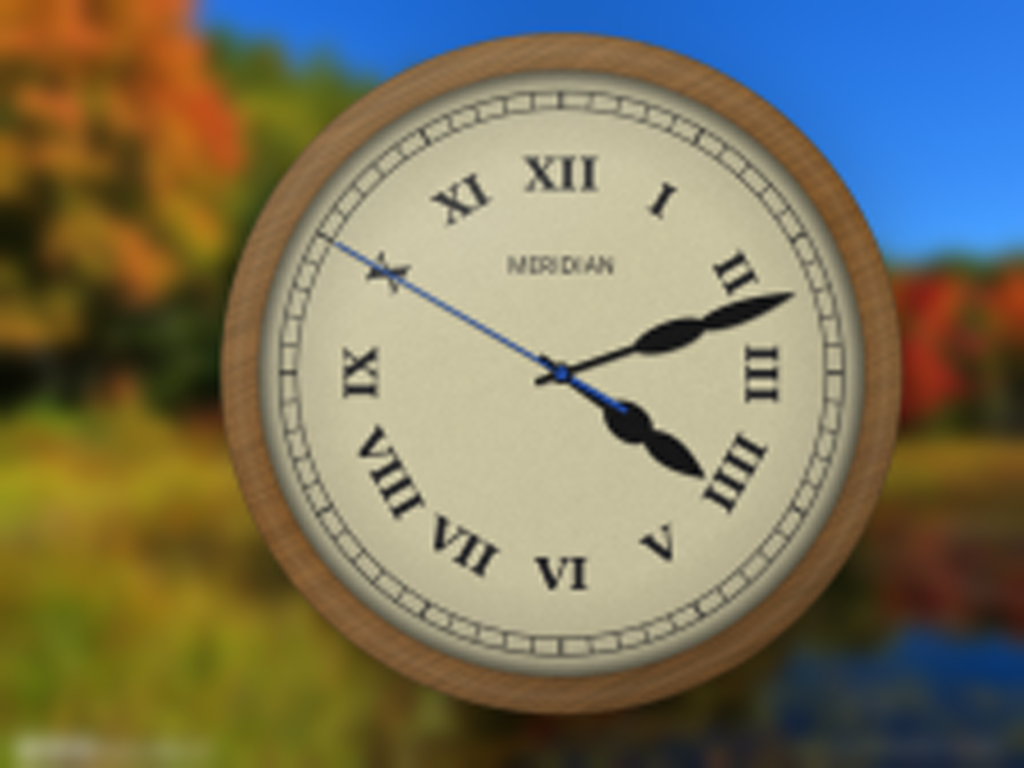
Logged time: 4 h 11 min 50 s
